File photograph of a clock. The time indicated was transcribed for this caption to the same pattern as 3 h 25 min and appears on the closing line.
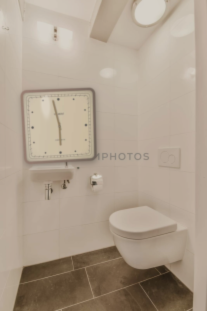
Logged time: 5 h 58 min
